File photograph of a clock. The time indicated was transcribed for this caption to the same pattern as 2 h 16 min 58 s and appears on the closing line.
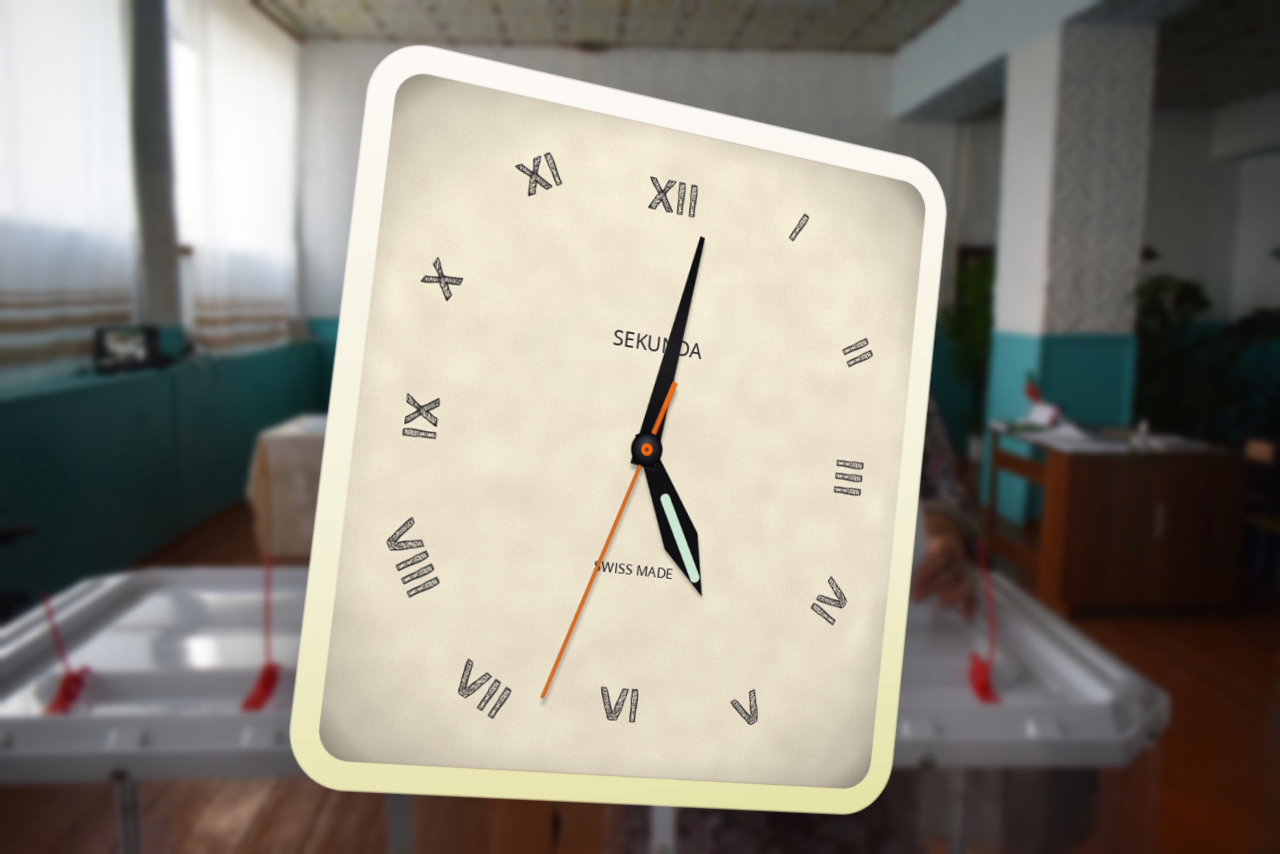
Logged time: 5 h 01 min 33 s
